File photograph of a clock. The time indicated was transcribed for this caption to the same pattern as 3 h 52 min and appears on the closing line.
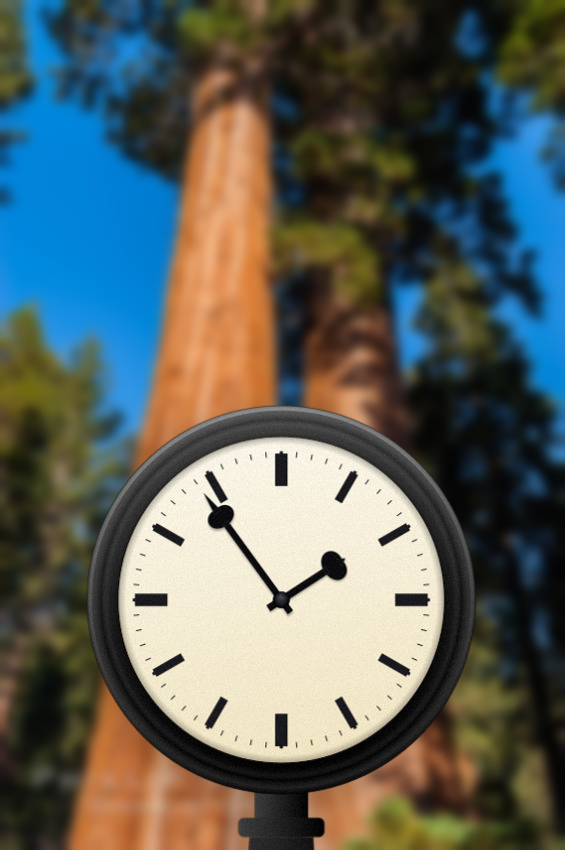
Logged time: 1 h 54 min
